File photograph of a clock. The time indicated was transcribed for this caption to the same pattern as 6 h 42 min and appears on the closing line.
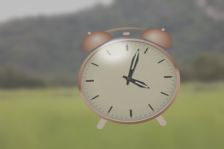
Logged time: 4 h 03 min
